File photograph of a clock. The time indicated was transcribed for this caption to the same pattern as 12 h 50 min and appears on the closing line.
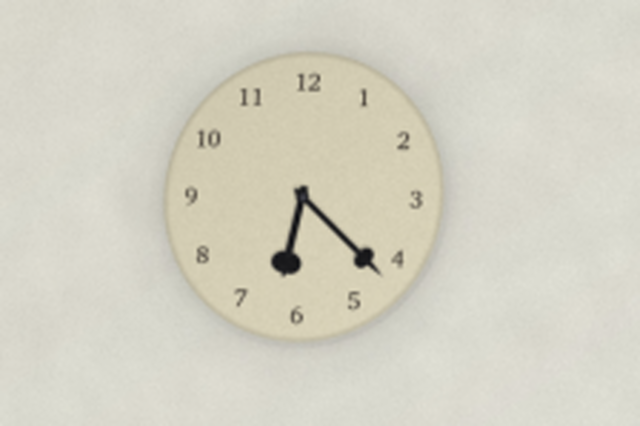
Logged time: 6 h 22 min
